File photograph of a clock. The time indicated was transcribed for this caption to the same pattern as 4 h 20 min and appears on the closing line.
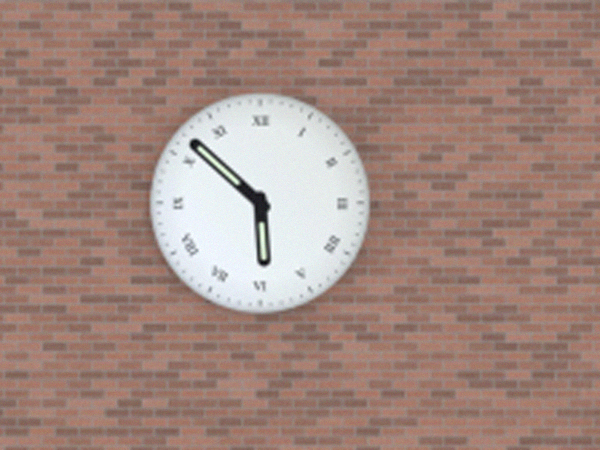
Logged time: 5 h 52 min
